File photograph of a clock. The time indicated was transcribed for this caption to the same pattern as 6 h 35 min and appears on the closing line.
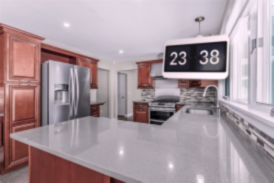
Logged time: 23 h 38 min
